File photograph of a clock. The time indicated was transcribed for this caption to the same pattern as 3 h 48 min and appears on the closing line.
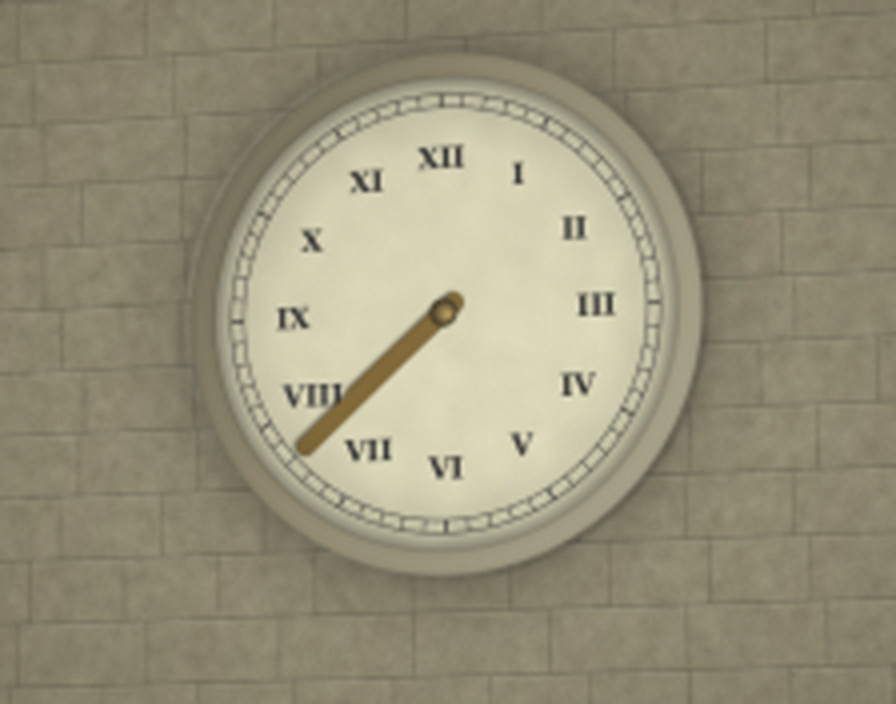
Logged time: 7 h 38 min
